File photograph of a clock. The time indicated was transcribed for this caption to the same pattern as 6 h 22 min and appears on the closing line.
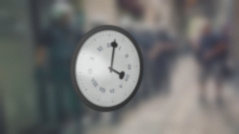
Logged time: 4 h 02 min
